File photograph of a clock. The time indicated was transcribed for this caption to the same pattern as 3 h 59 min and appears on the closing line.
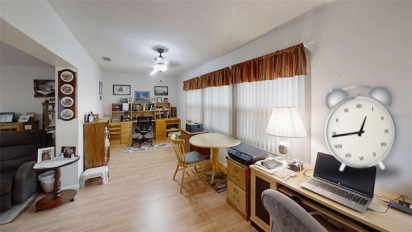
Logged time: 12 h 44 min
